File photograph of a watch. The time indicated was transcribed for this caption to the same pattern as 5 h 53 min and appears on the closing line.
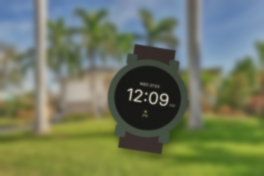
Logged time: 12 h 09 min
